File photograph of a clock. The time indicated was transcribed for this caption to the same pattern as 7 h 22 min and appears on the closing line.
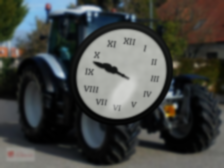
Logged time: 9 h 48 min
